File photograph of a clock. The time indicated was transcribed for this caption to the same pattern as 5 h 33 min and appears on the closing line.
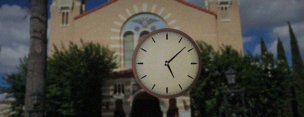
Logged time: 5 h 08 min
